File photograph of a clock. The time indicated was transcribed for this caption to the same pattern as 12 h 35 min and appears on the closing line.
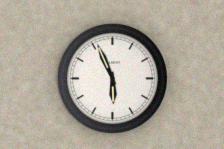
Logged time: 5 h 56 min
